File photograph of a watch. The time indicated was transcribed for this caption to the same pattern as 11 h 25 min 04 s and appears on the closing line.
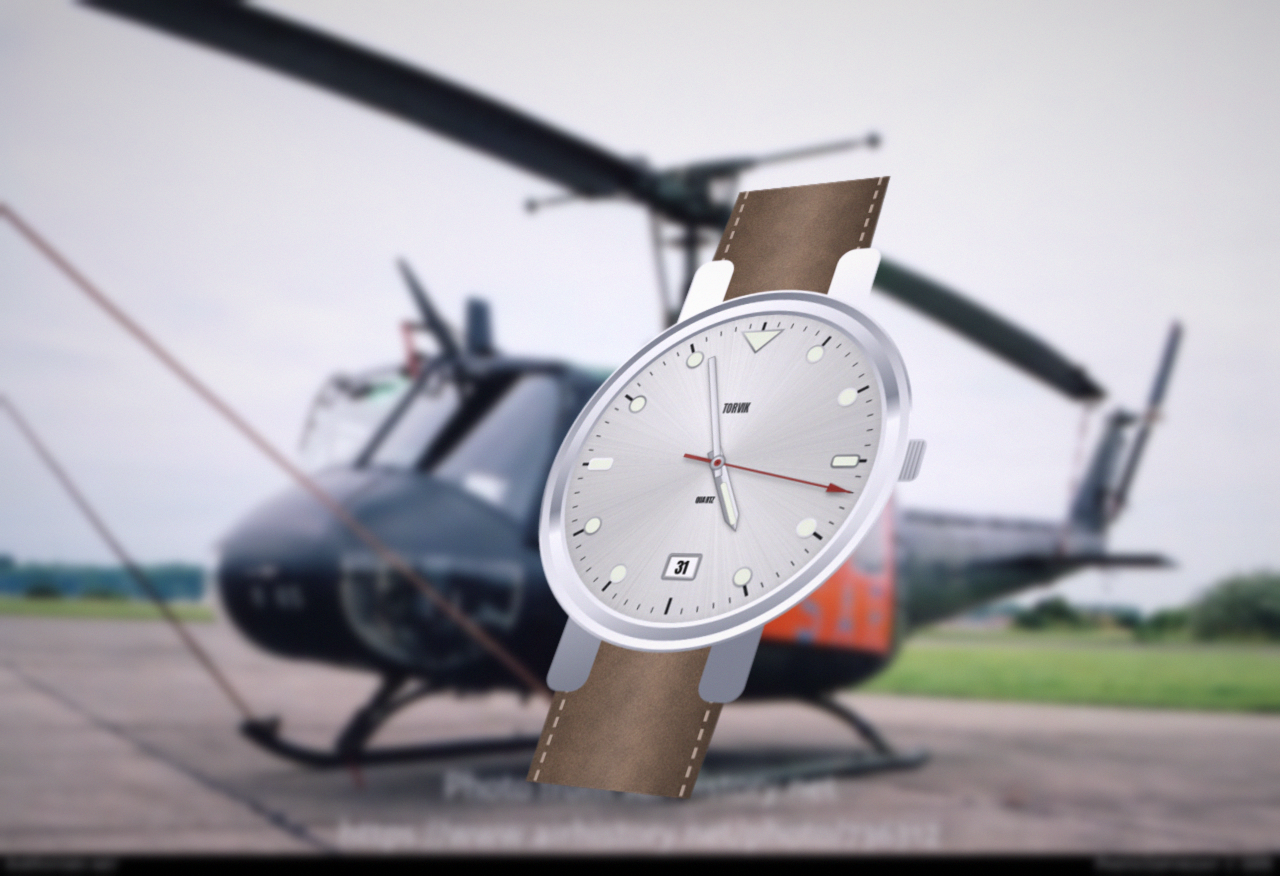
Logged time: 4 h 56 min 17 s
